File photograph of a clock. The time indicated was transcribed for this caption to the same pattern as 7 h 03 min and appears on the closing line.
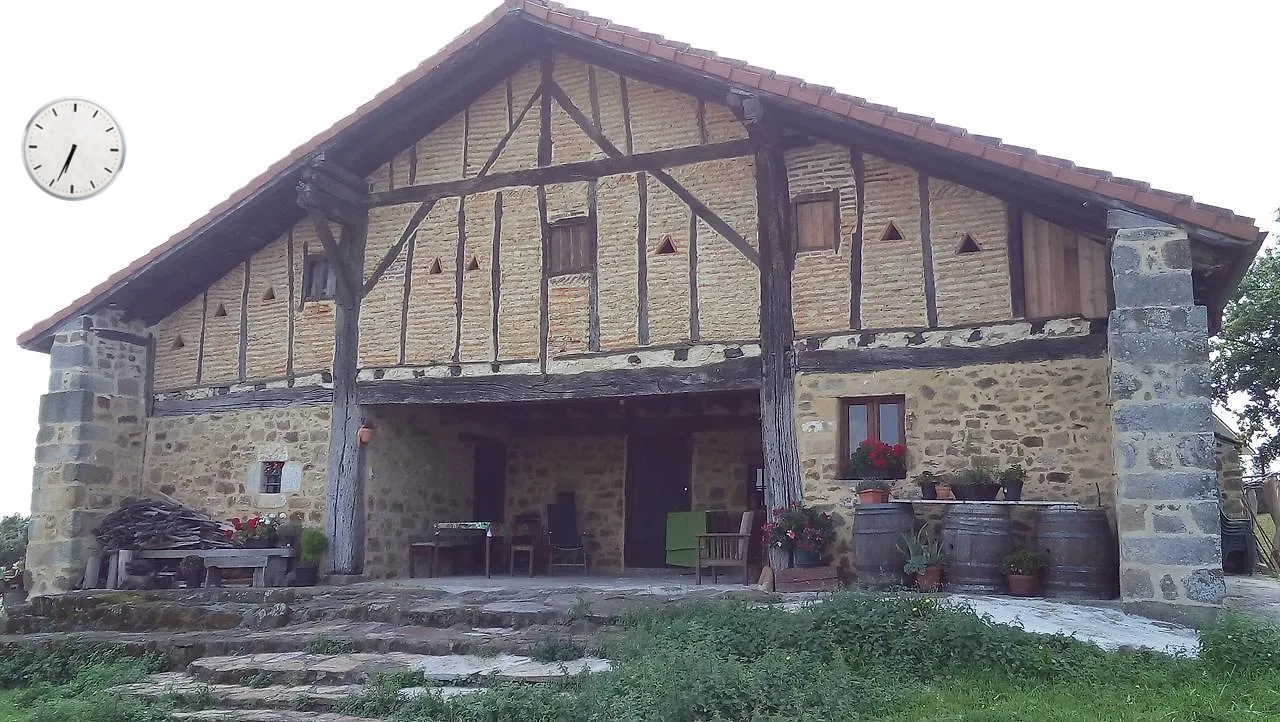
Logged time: 6 h 34 min
